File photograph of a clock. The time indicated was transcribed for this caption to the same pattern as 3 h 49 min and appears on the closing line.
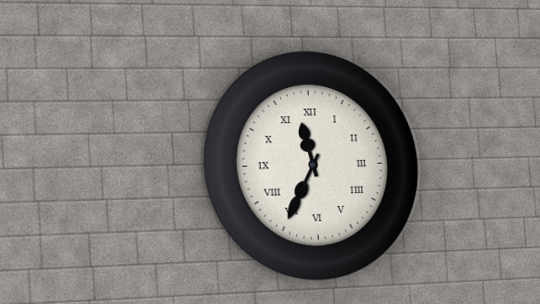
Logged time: 11 h 35 min
